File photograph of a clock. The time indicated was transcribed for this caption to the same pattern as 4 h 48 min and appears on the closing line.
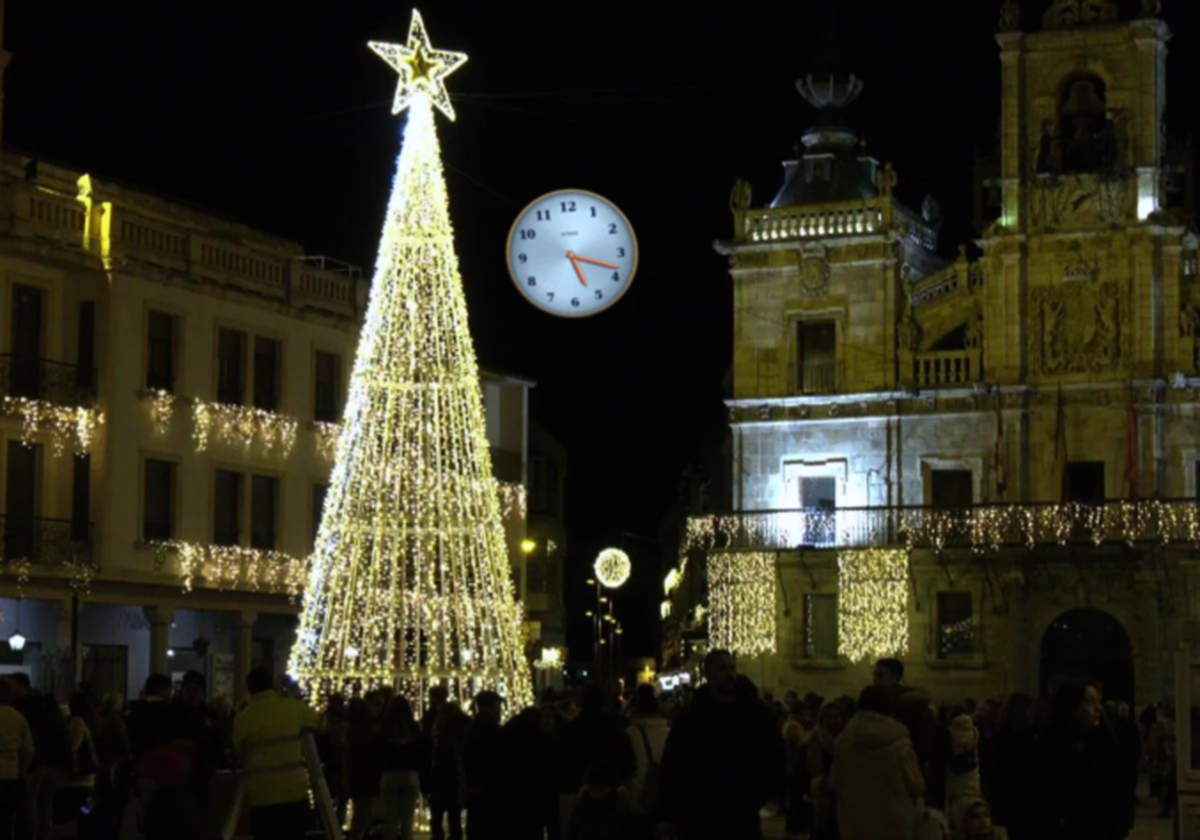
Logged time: 5 h 18 min
